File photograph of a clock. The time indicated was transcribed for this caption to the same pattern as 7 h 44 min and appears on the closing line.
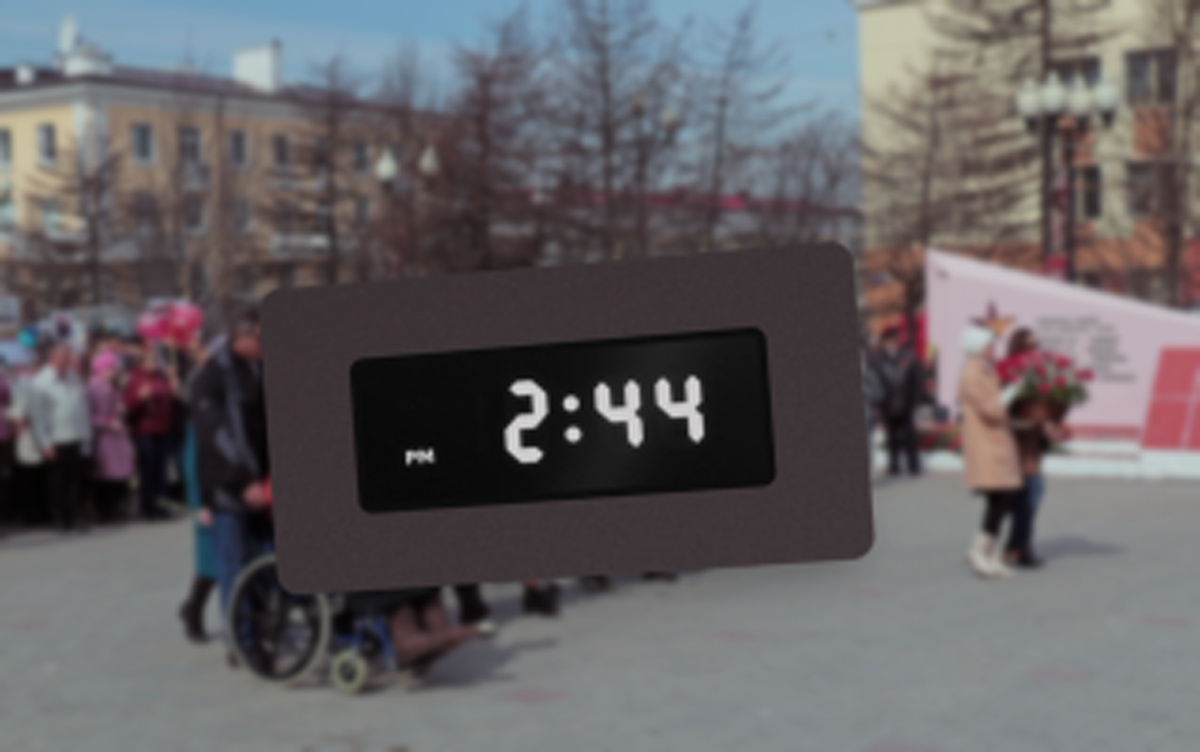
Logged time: 2 h 44 min
